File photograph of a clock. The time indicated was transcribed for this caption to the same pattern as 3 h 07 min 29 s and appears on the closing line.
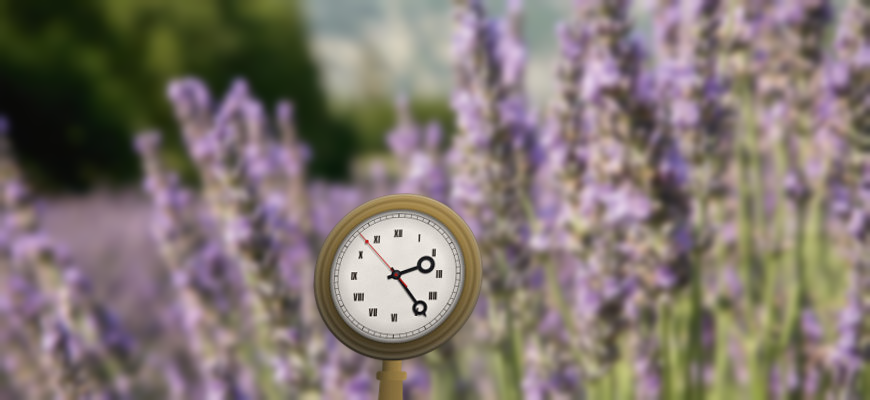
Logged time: 2 h 23 min 53 s
